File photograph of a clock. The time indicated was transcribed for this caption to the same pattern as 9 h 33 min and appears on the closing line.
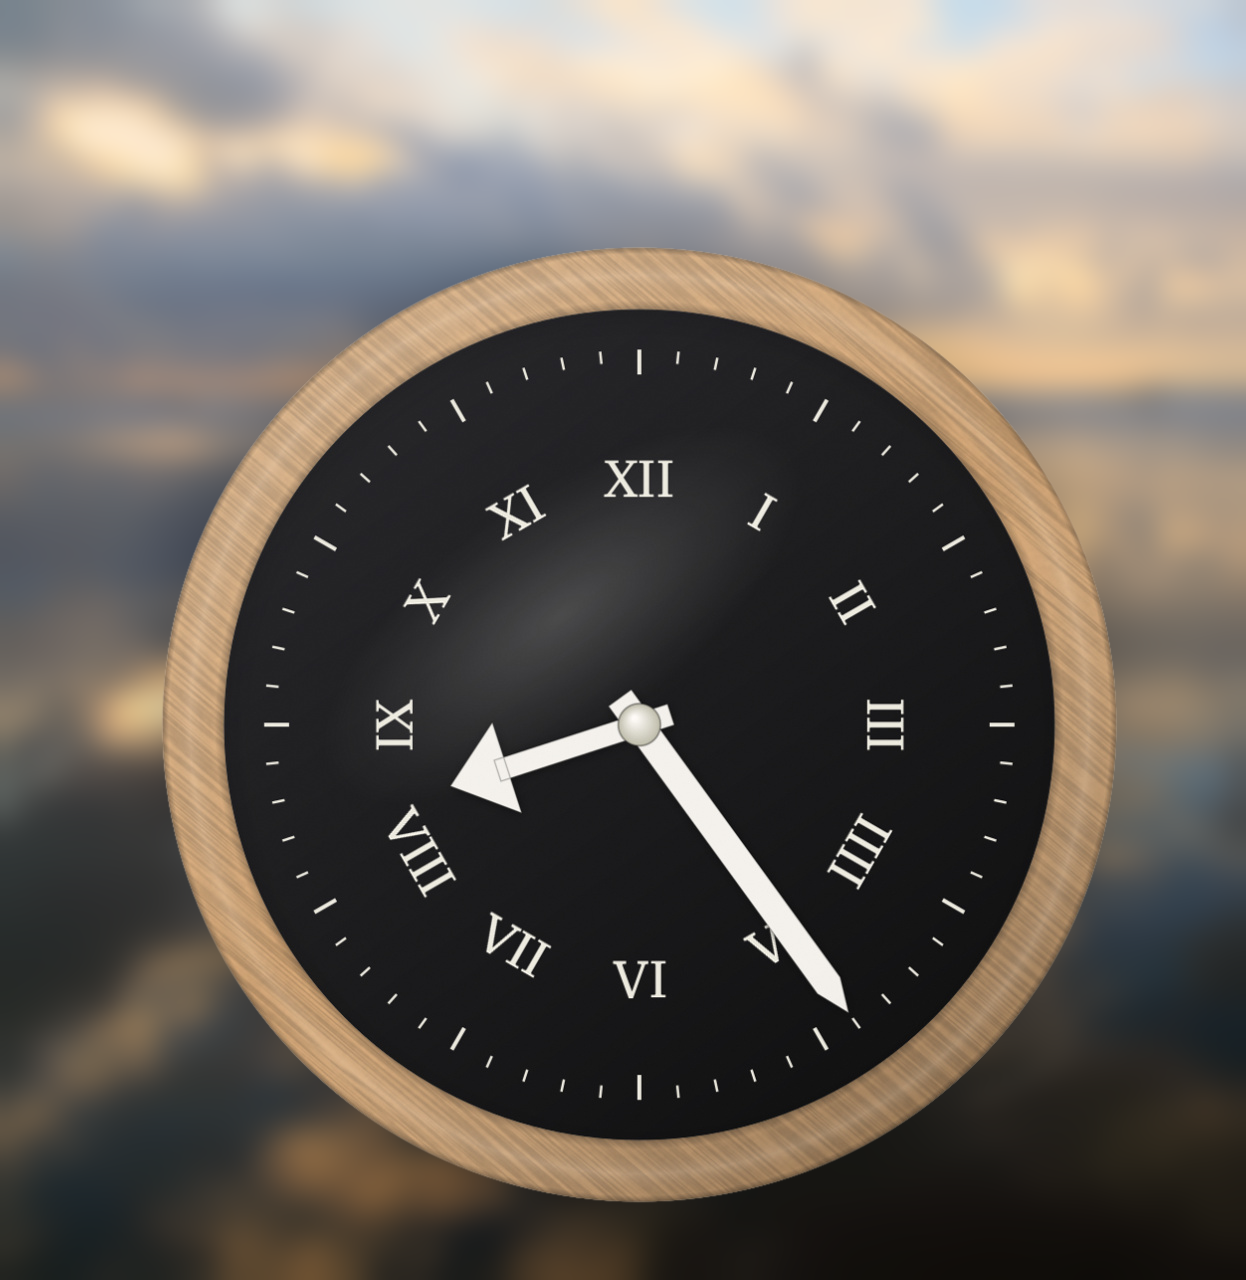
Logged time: 8 h 24 min
